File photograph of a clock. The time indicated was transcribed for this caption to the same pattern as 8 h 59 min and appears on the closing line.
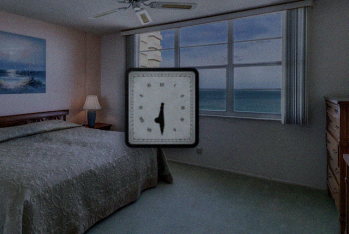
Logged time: 6 h 30 min
